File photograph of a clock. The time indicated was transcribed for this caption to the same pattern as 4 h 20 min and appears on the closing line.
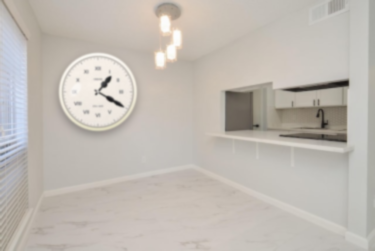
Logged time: 1 h 20 min
